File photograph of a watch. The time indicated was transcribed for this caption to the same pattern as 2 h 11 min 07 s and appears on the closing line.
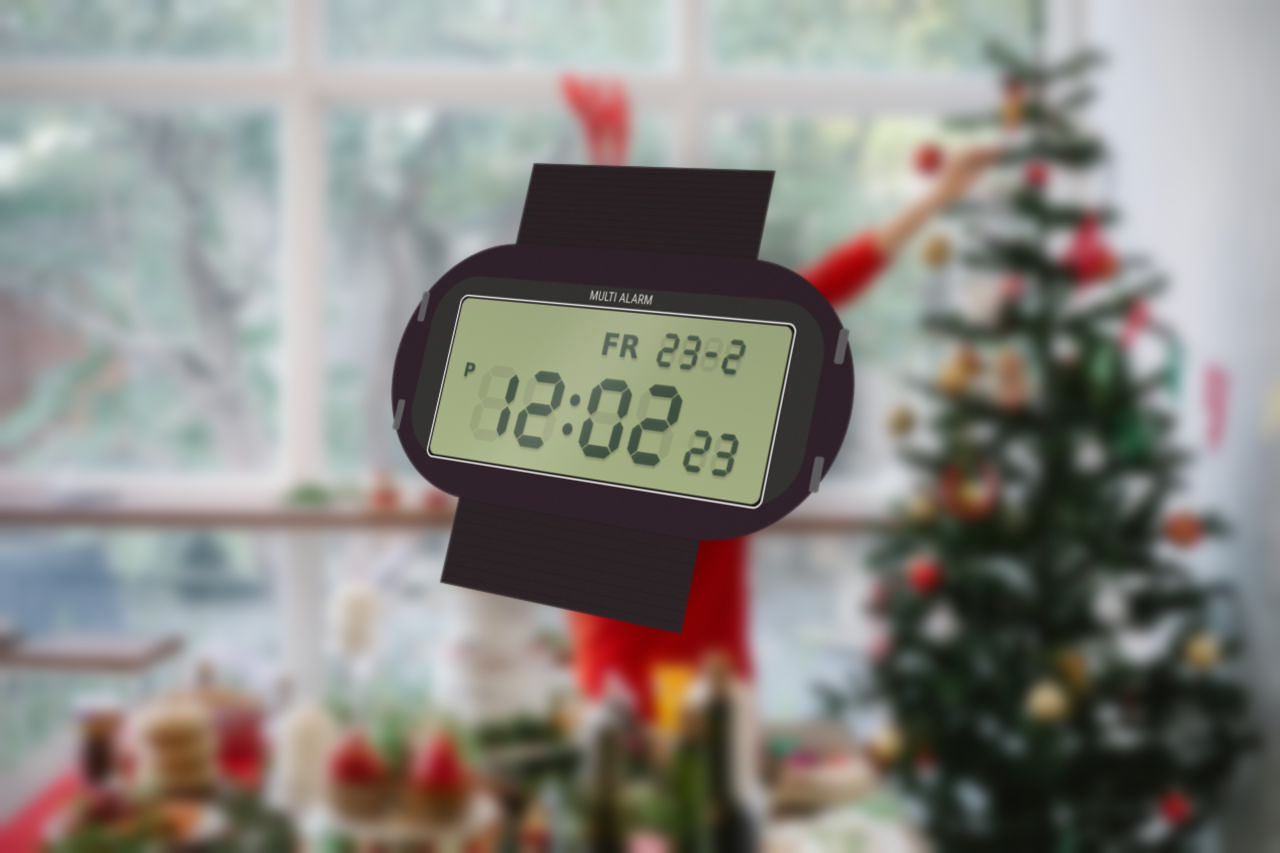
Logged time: 12 h 02 min 23 s
